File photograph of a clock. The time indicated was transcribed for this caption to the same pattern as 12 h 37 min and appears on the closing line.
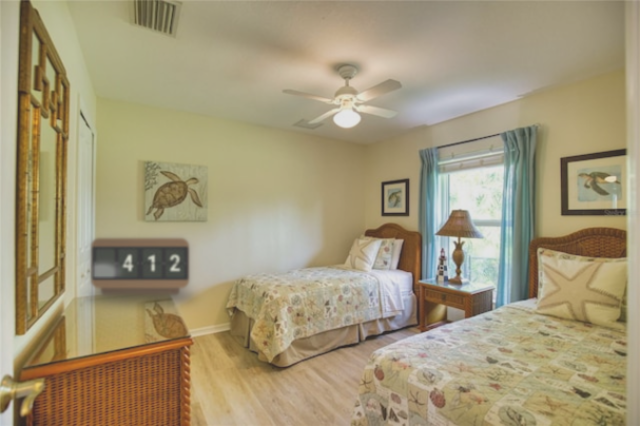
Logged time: 4 h 12 min
